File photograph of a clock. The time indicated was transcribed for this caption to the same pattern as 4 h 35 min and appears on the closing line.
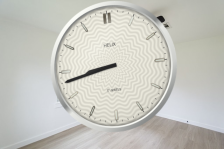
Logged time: 8 h 43 min
